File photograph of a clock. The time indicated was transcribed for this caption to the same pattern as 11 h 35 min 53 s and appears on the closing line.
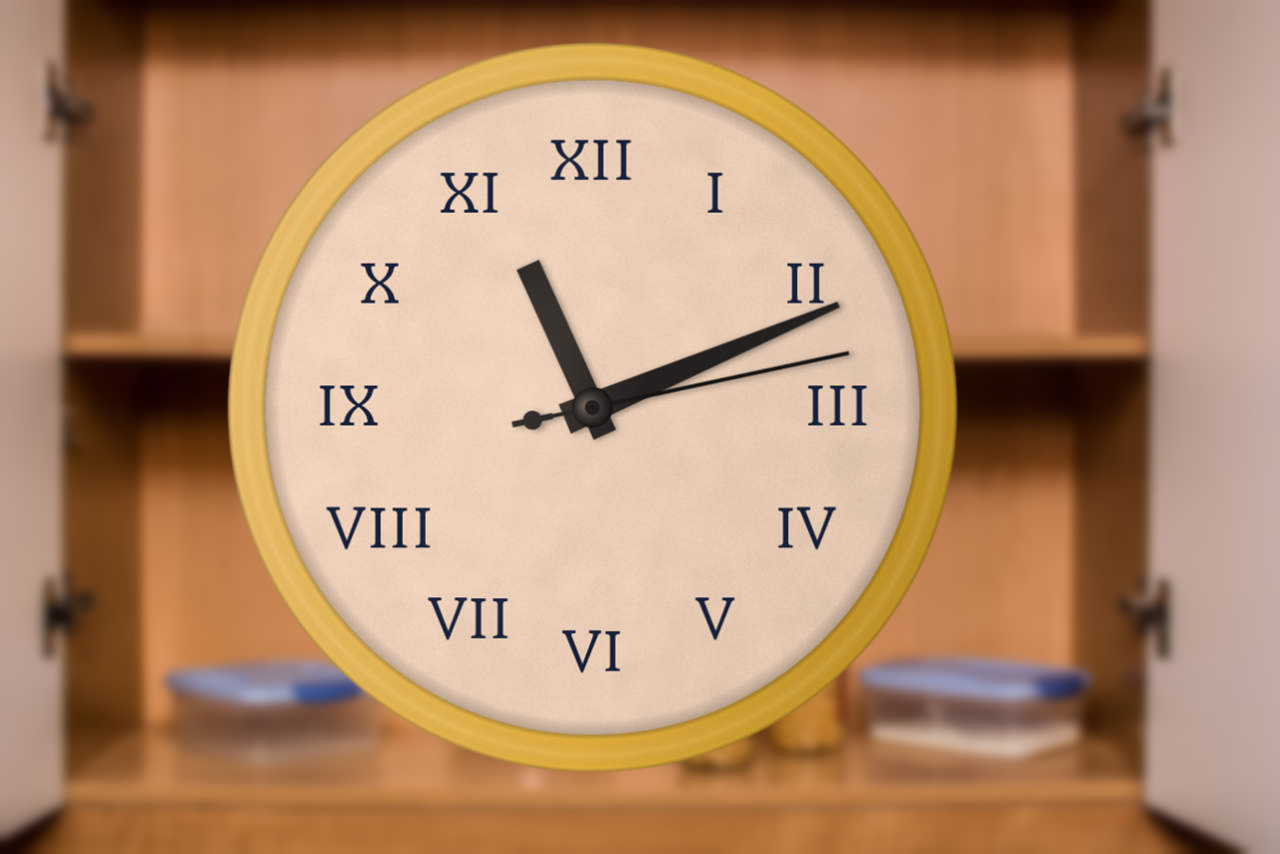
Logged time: 11 h 11 min 13 s
